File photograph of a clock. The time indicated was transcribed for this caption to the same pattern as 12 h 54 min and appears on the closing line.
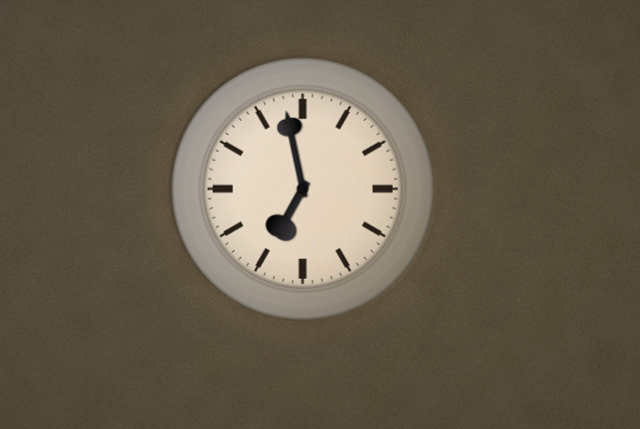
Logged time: 6 h 58 min
